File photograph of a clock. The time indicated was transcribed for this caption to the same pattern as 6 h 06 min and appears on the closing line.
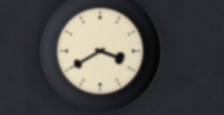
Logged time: 3 h 40 min
